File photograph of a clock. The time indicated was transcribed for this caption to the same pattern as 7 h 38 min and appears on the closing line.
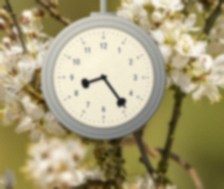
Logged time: 8 h 24 min
